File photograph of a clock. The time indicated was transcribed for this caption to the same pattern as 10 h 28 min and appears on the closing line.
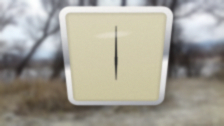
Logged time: 6 h 00 min
